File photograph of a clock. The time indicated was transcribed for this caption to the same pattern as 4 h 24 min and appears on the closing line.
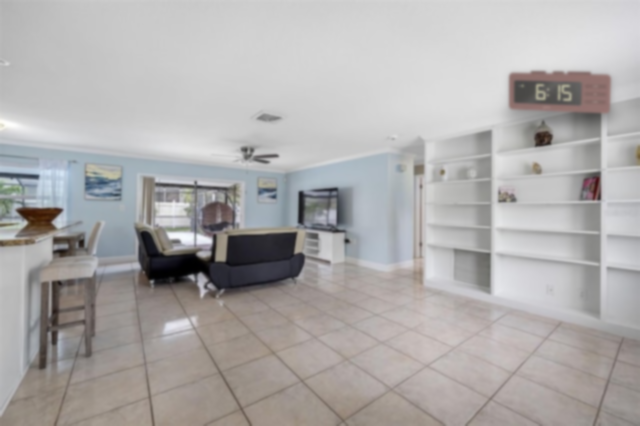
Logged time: 6 h 15 min
